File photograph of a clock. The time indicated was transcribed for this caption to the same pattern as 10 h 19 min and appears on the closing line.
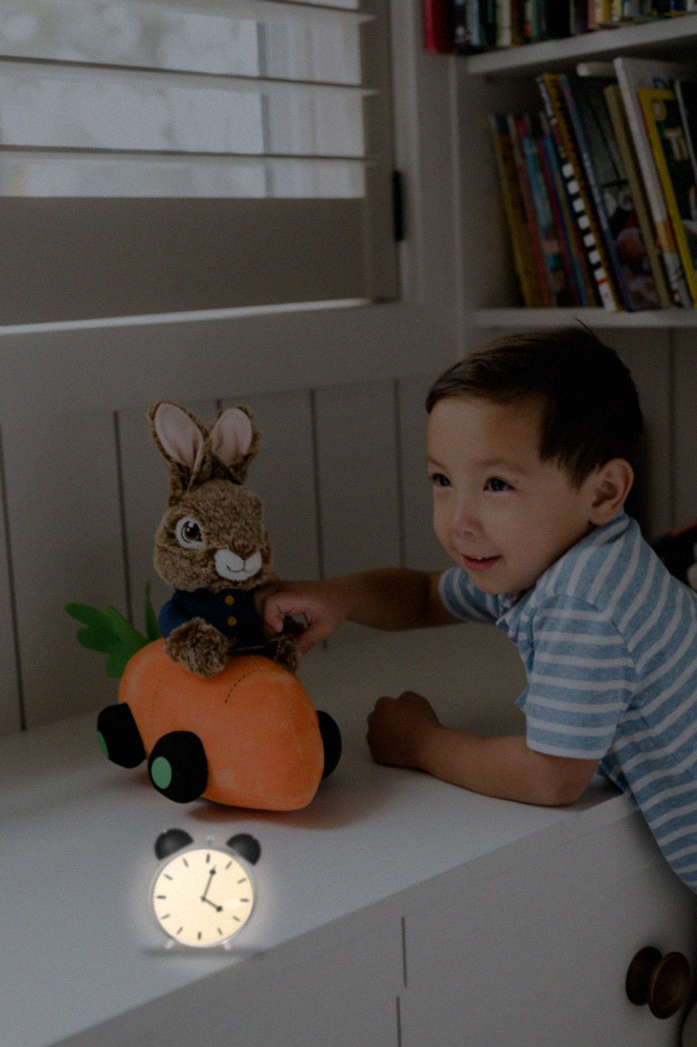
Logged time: 4 h 02 min
